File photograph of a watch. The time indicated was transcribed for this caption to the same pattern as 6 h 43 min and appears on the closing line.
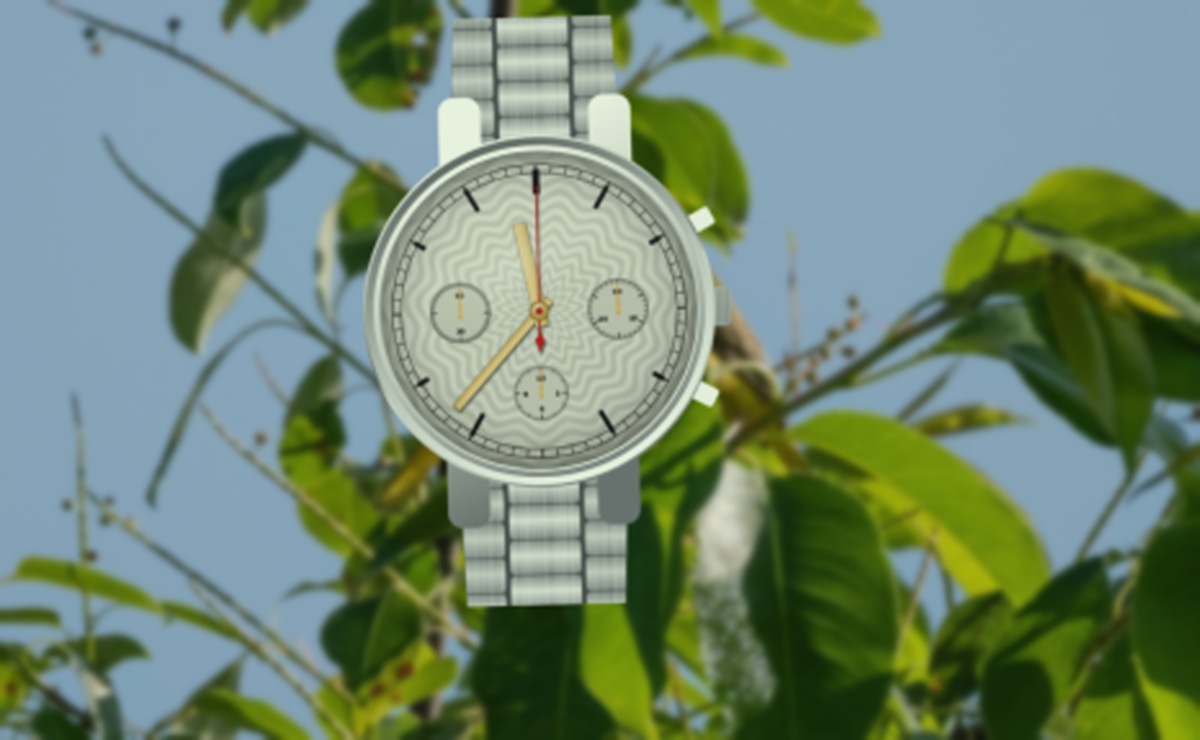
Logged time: 11 h 37 min
